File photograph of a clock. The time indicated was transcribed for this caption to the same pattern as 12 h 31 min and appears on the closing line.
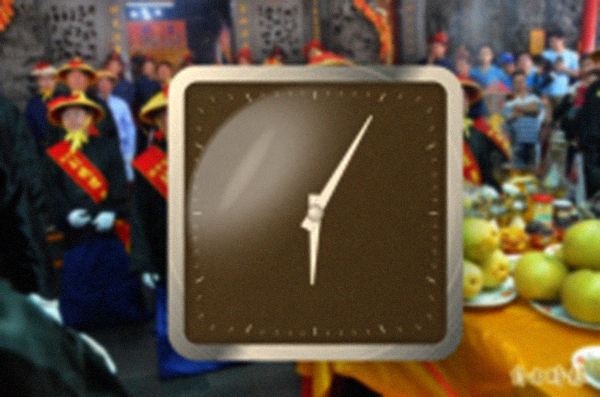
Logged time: 6 h 05 min
